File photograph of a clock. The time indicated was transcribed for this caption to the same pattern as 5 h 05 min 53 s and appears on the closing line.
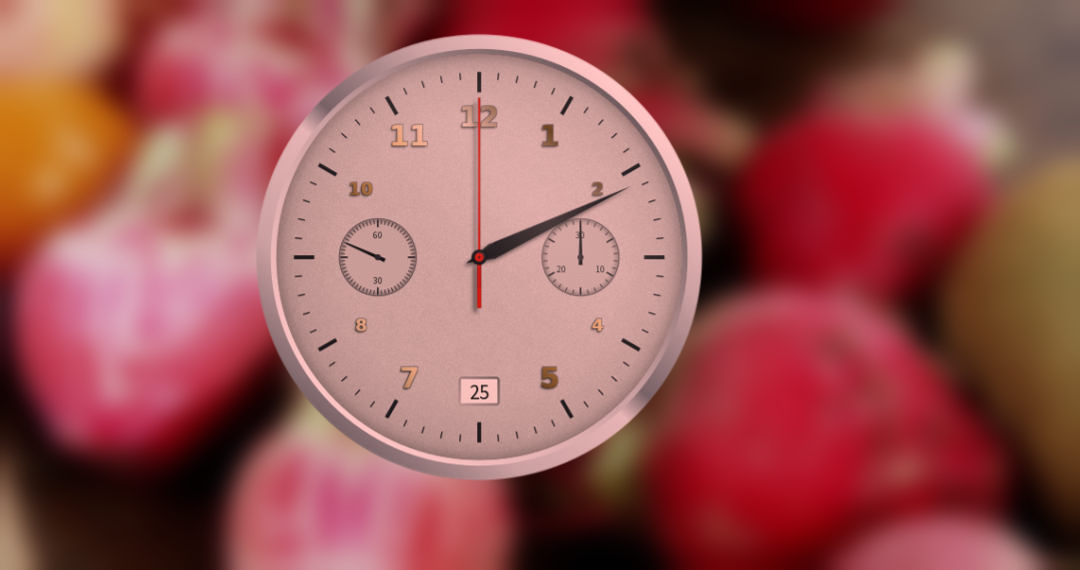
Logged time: 2 h 10 min 49 s
